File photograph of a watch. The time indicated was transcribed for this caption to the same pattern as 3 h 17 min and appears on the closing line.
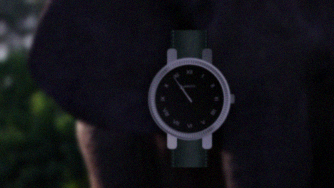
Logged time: 10 h 54 min
